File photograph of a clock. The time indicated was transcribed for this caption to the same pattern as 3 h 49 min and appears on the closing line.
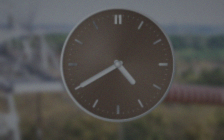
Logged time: 4 h 40 min
